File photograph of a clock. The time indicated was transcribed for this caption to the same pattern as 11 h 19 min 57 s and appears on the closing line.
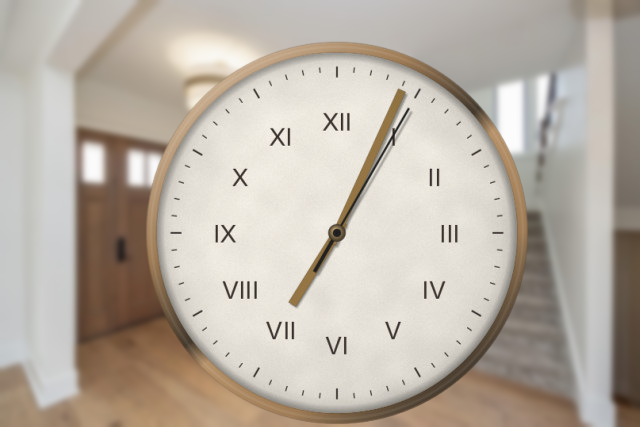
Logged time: 7 h 04 min 05 s
